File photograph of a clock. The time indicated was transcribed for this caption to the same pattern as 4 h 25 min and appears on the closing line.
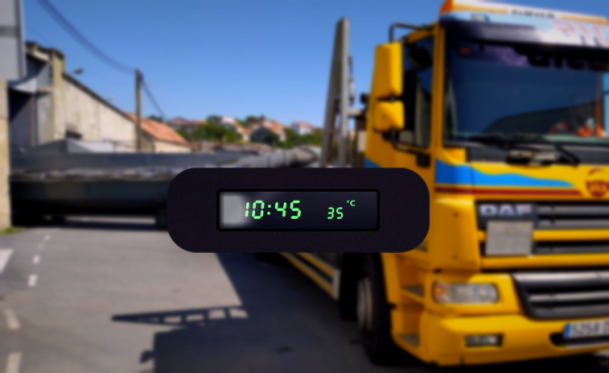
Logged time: 10 h 45 min
